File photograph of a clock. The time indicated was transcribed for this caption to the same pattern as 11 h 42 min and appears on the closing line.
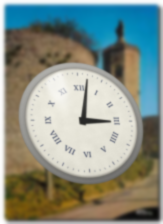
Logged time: 3 h 02 min
